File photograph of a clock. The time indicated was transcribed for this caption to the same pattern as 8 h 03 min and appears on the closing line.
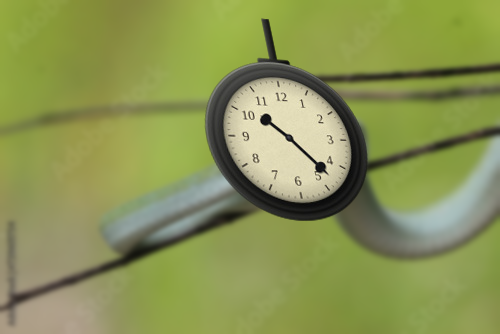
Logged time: 10 h 23 min
